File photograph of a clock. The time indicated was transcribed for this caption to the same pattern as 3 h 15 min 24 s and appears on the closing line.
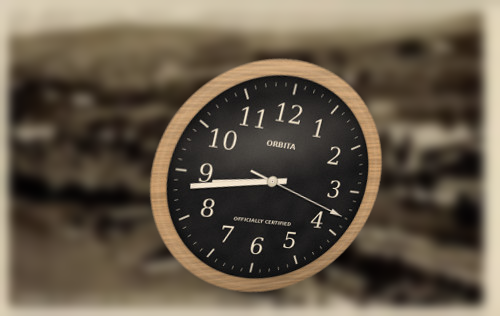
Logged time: 8 h 43 min 18 s
